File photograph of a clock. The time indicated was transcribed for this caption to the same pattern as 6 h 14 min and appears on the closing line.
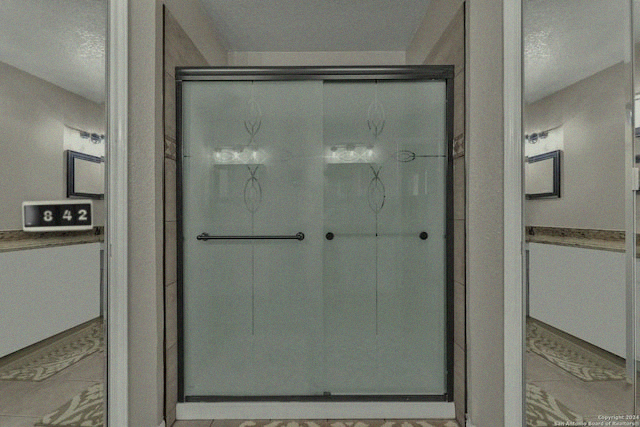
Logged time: 8 h 42 min
